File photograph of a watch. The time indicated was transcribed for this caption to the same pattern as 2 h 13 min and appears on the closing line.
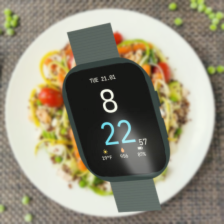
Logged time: 8 h 22 min
